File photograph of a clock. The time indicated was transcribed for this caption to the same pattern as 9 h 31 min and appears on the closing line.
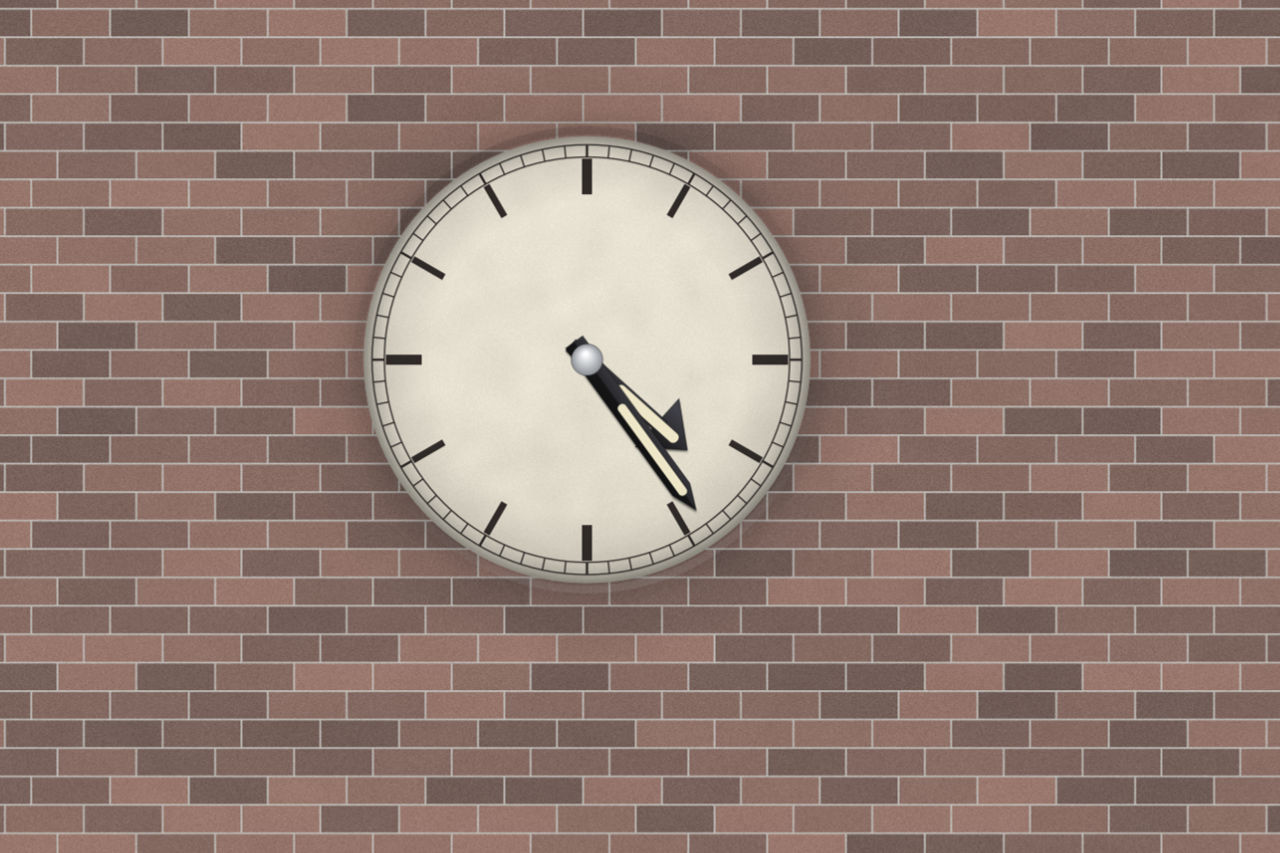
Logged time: 4 h 24 min
